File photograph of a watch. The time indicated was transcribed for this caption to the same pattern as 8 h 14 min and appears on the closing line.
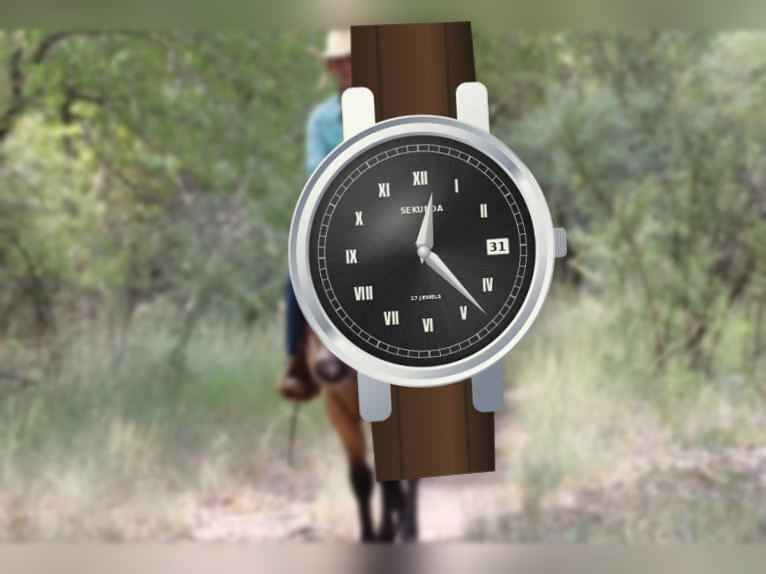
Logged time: 12 h 23 min
